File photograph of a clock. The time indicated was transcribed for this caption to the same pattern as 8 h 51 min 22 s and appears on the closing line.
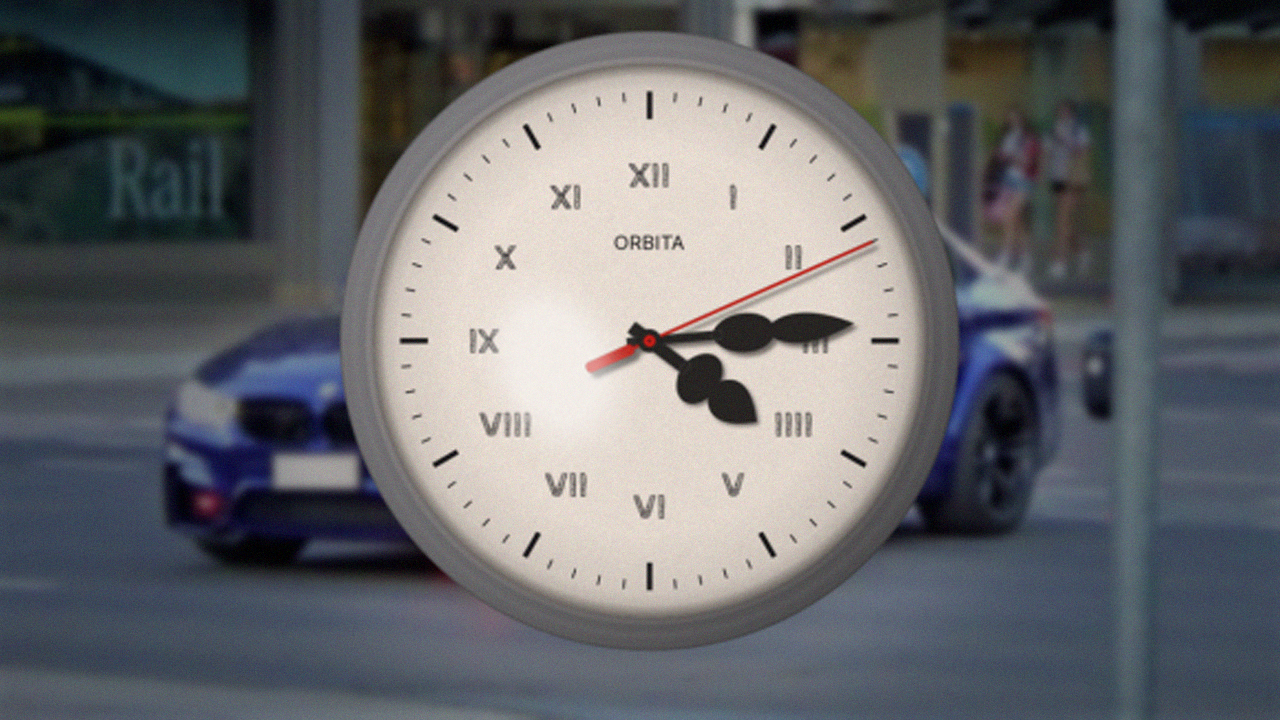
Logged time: 4 h 14 min 11 s
